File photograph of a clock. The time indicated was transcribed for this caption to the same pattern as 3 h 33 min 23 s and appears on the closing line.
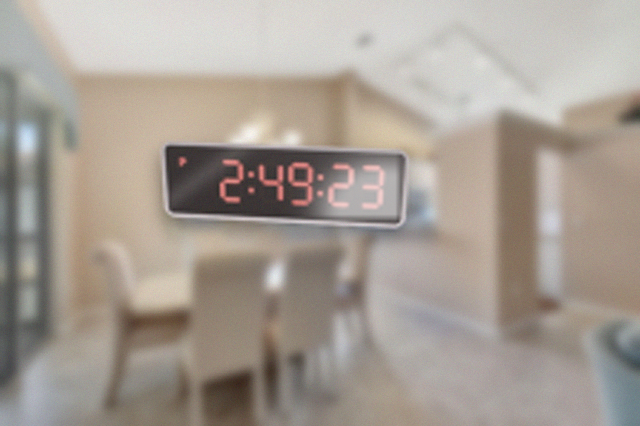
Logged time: 2 h 49 min 23 s
